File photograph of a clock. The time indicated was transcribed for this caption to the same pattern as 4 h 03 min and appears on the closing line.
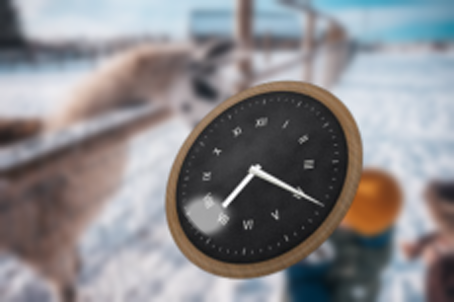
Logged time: 7 h 20 min
